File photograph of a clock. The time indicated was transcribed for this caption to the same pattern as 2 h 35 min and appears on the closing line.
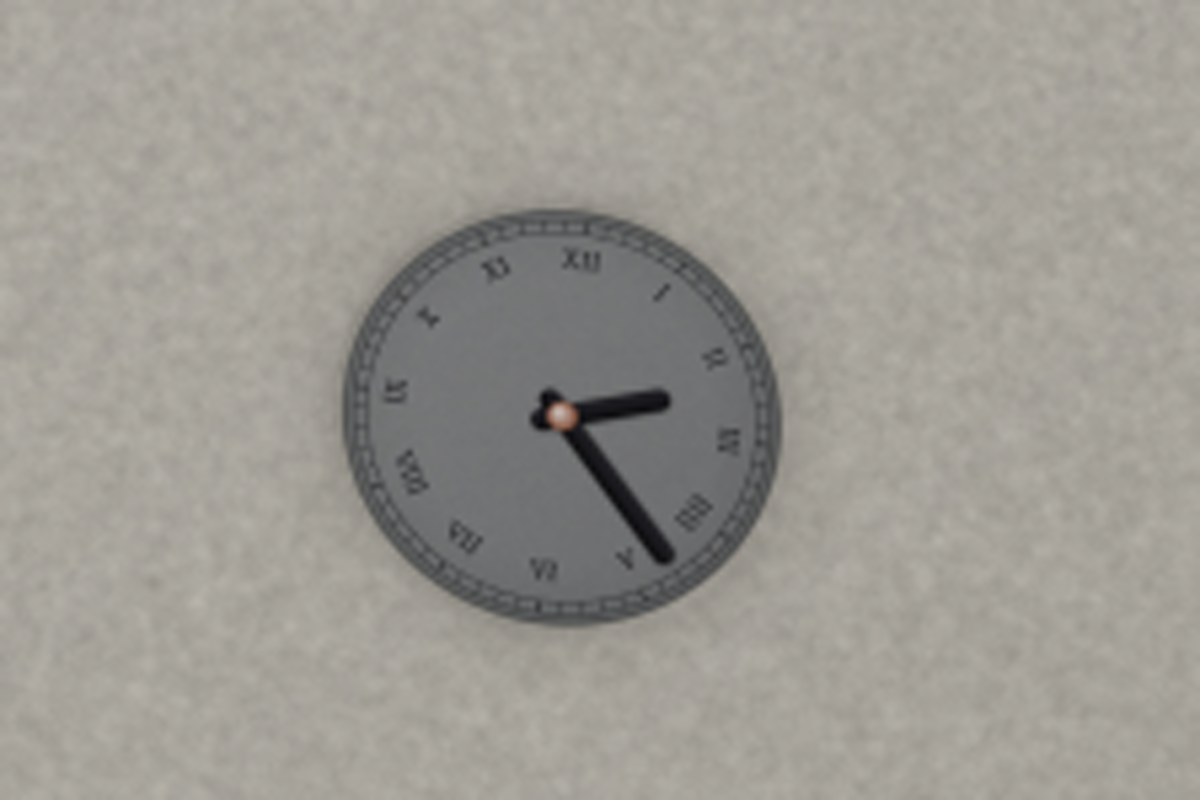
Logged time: 2 h 23 min
